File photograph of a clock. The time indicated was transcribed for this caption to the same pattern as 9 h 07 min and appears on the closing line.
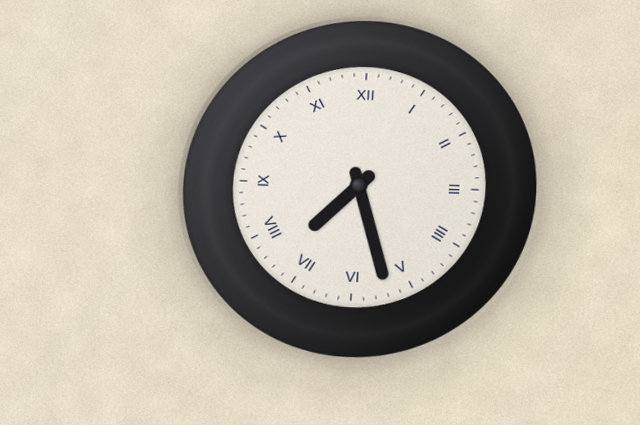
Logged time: 7 h 27 min
